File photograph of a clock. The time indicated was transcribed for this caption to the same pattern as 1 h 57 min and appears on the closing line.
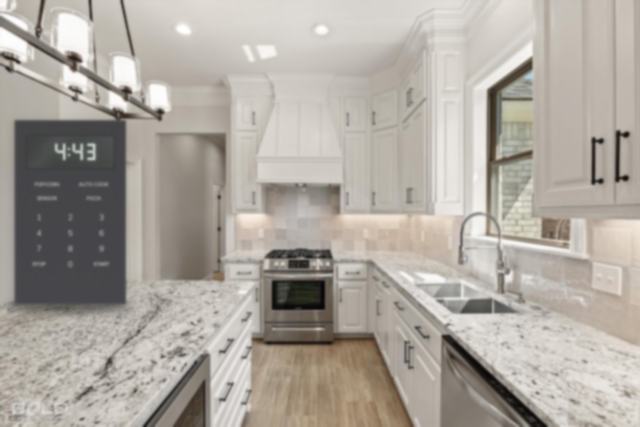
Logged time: 4 h 43 min
